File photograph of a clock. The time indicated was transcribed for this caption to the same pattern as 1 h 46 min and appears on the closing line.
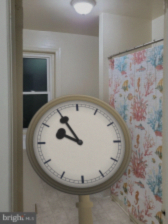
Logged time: 9 h 55 min
